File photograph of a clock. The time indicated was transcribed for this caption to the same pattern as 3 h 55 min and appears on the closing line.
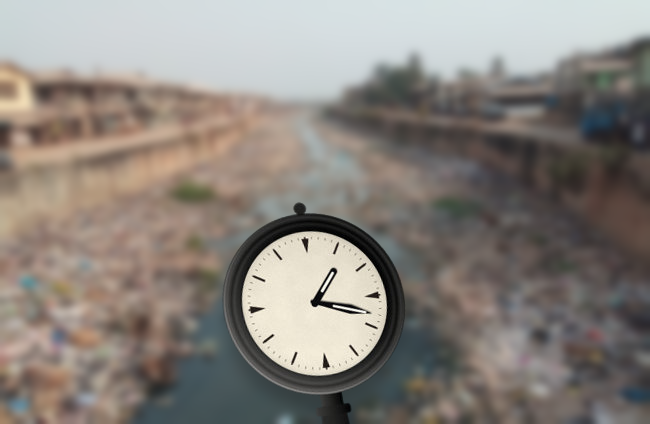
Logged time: 1 h 18 min
